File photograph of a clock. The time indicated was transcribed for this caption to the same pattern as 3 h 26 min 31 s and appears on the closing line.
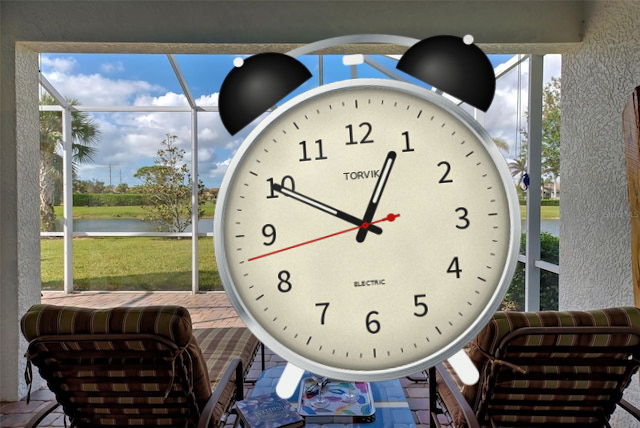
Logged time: 12 h 49 min 43 s
